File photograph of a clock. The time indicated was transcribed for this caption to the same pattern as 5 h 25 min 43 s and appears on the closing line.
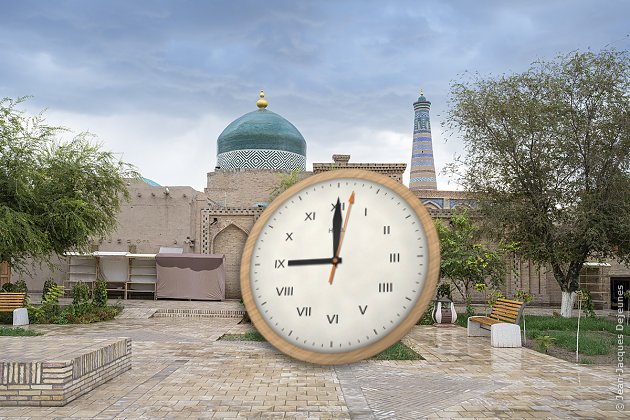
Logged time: 9 h 00 min 02 s
